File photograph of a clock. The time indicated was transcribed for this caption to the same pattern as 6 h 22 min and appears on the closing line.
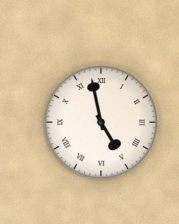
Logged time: 4 h 58 min
